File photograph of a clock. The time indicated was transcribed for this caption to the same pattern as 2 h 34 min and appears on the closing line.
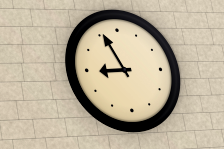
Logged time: 8 h 56 min
